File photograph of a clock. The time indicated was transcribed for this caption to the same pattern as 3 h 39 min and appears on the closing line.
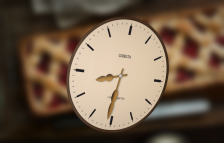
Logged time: 8 h 31 min
